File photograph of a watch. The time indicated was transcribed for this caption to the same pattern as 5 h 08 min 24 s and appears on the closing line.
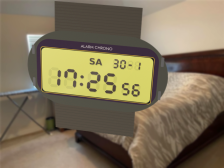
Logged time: 17 h 25 min 56 s
